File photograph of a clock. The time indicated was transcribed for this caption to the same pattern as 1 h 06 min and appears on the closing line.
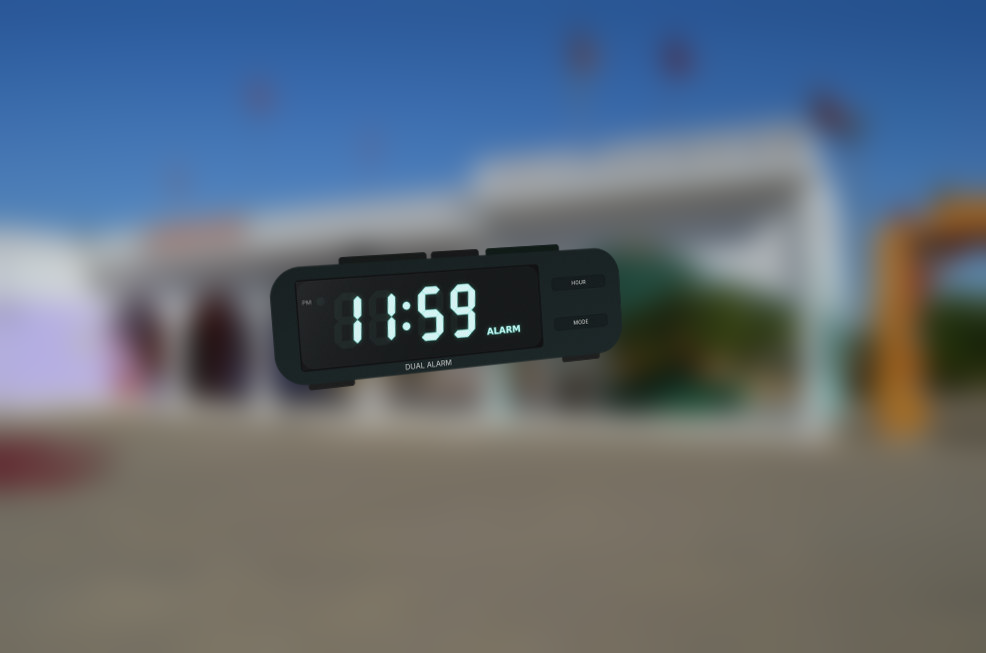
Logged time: 11 h 59 min
